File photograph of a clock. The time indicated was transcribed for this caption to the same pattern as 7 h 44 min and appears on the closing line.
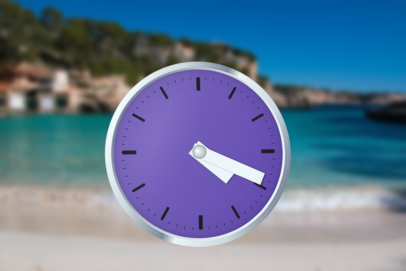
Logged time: 4 h 19 min
